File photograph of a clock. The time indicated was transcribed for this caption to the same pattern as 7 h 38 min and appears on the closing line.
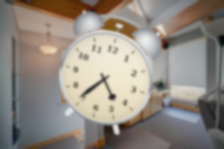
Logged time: 4 h 36 min
